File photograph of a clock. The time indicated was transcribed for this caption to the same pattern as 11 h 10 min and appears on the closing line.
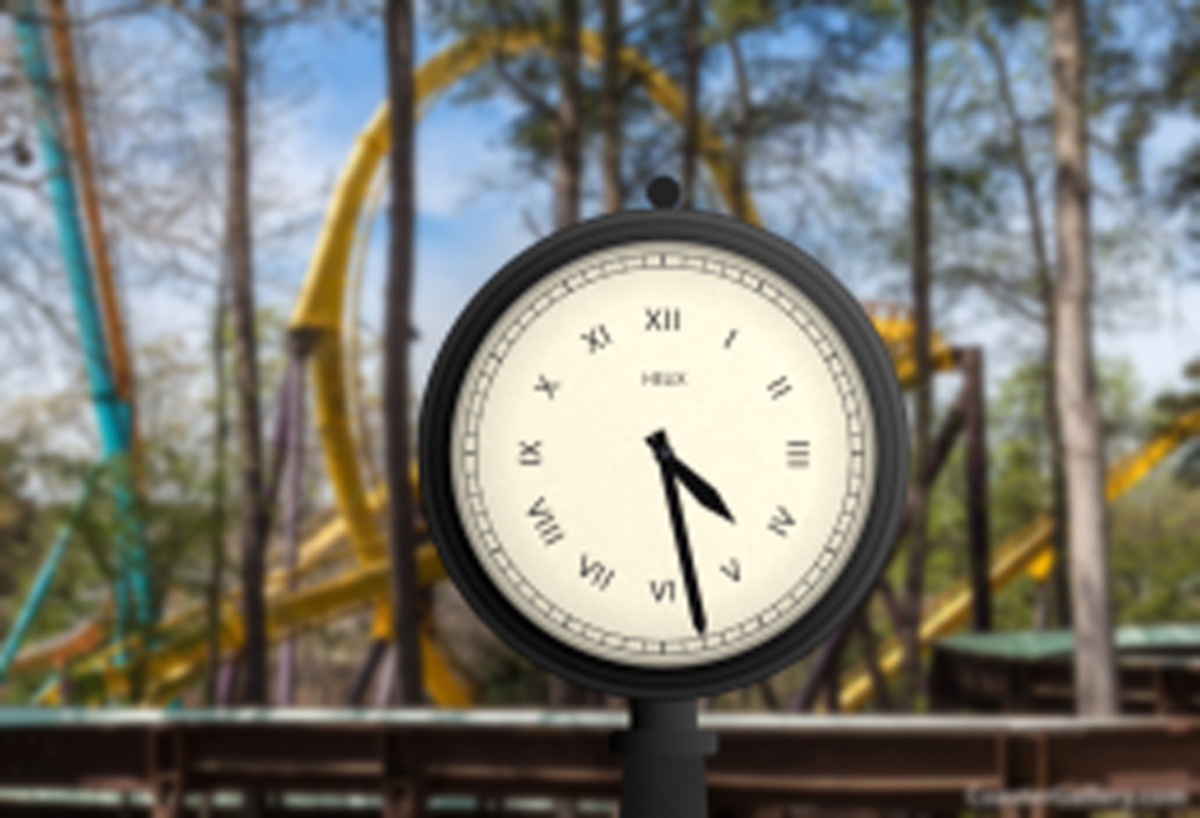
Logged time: 4 h 28 min
